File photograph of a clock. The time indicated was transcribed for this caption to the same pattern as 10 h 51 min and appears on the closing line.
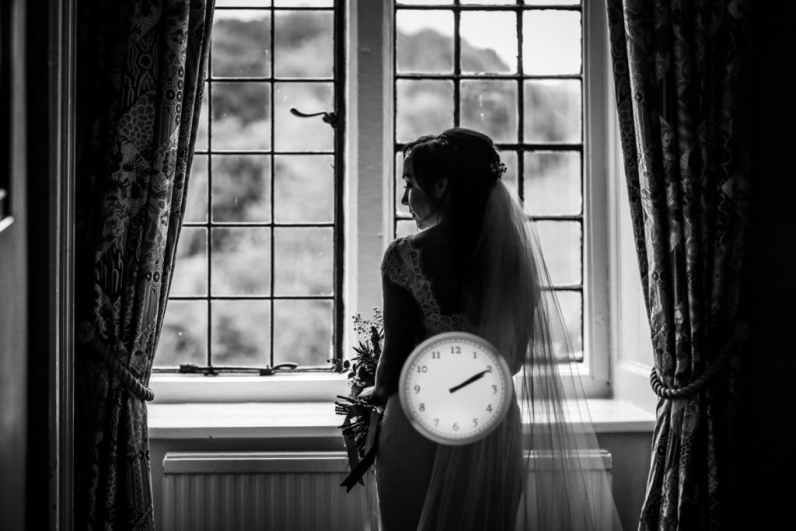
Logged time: 2 h 10 min
